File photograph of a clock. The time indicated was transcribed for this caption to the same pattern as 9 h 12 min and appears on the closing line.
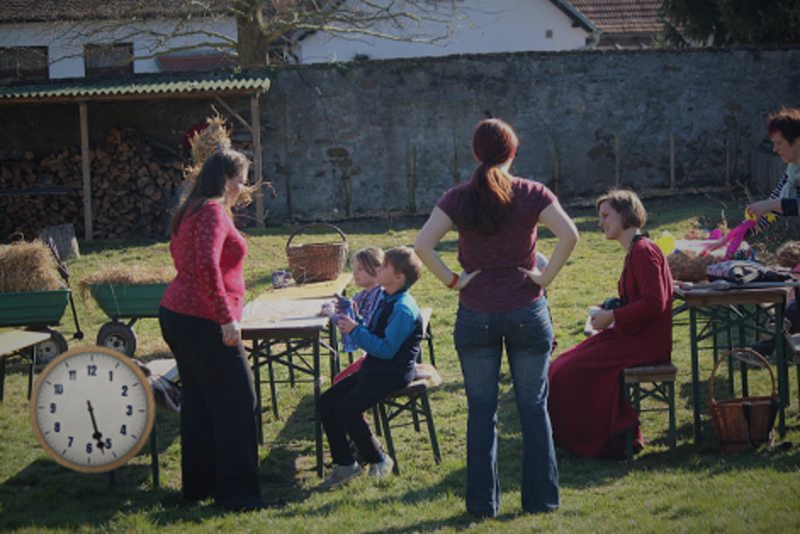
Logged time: 5 h 27 min
